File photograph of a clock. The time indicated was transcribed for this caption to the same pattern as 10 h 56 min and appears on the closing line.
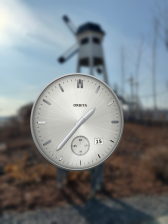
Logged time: 1 h 37 min
